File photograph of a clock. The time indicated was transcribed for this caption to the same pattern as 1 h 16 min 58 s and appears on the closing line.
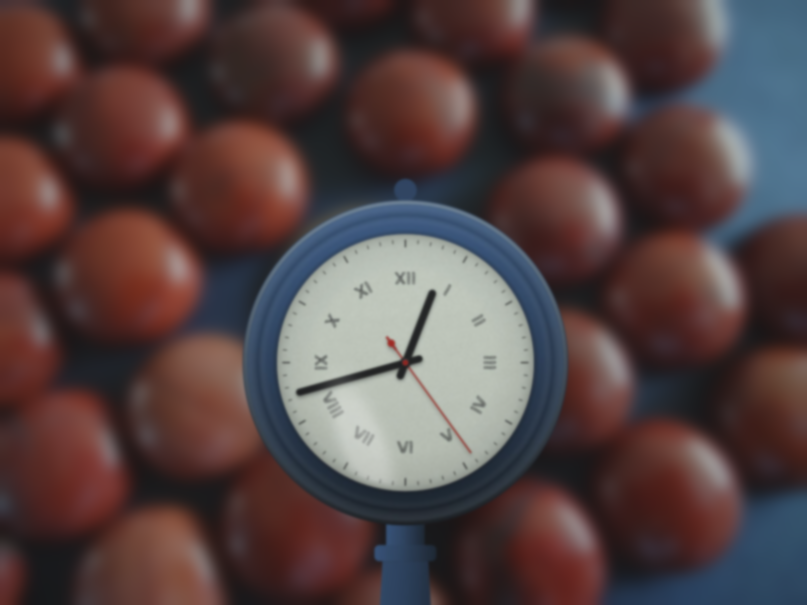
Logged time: 12 h 42 min 24 s
